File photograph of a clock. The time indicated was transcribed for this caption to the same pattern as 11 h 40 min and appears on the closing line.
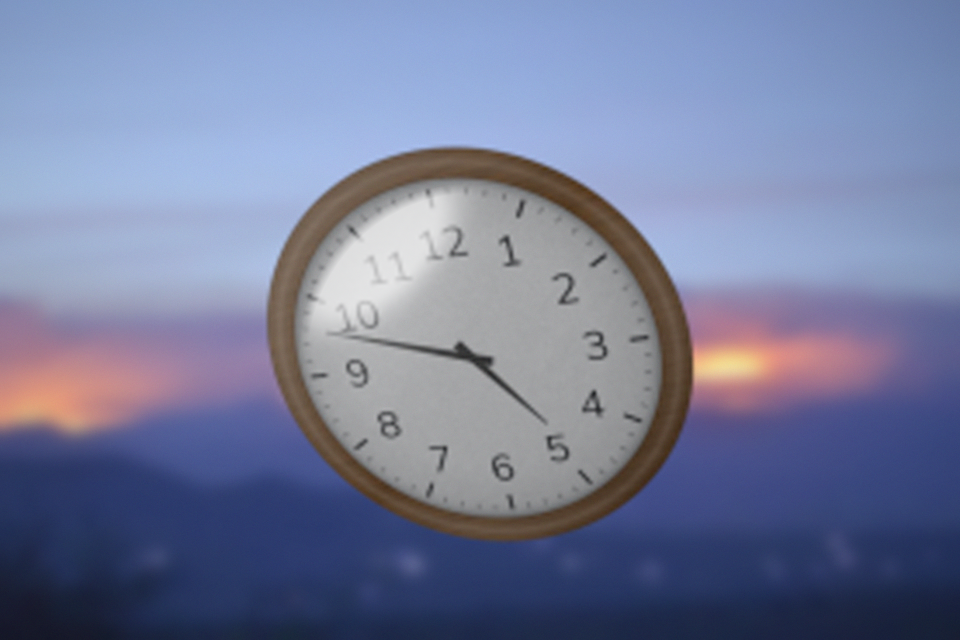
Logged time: 4 h 48 min
